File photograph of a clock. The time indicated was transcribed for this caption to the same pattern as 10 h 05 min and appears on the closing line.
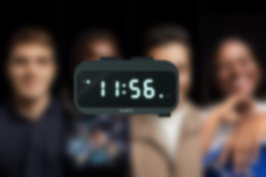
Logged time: 11 h 56 min
